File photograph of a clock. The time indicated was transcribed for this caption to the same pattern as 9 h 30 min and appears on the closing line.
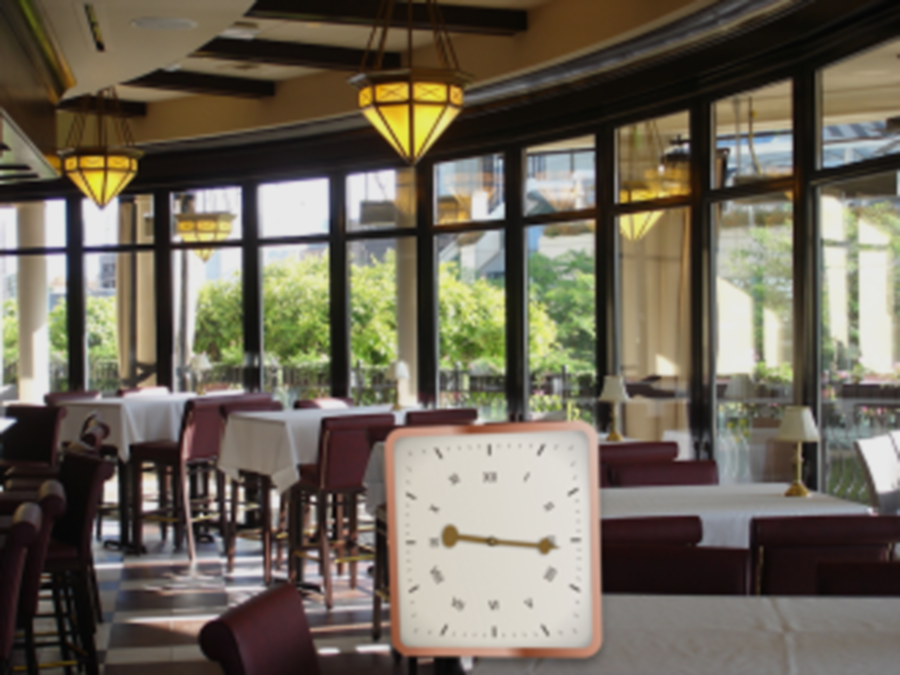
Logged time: 9 h 16 min
